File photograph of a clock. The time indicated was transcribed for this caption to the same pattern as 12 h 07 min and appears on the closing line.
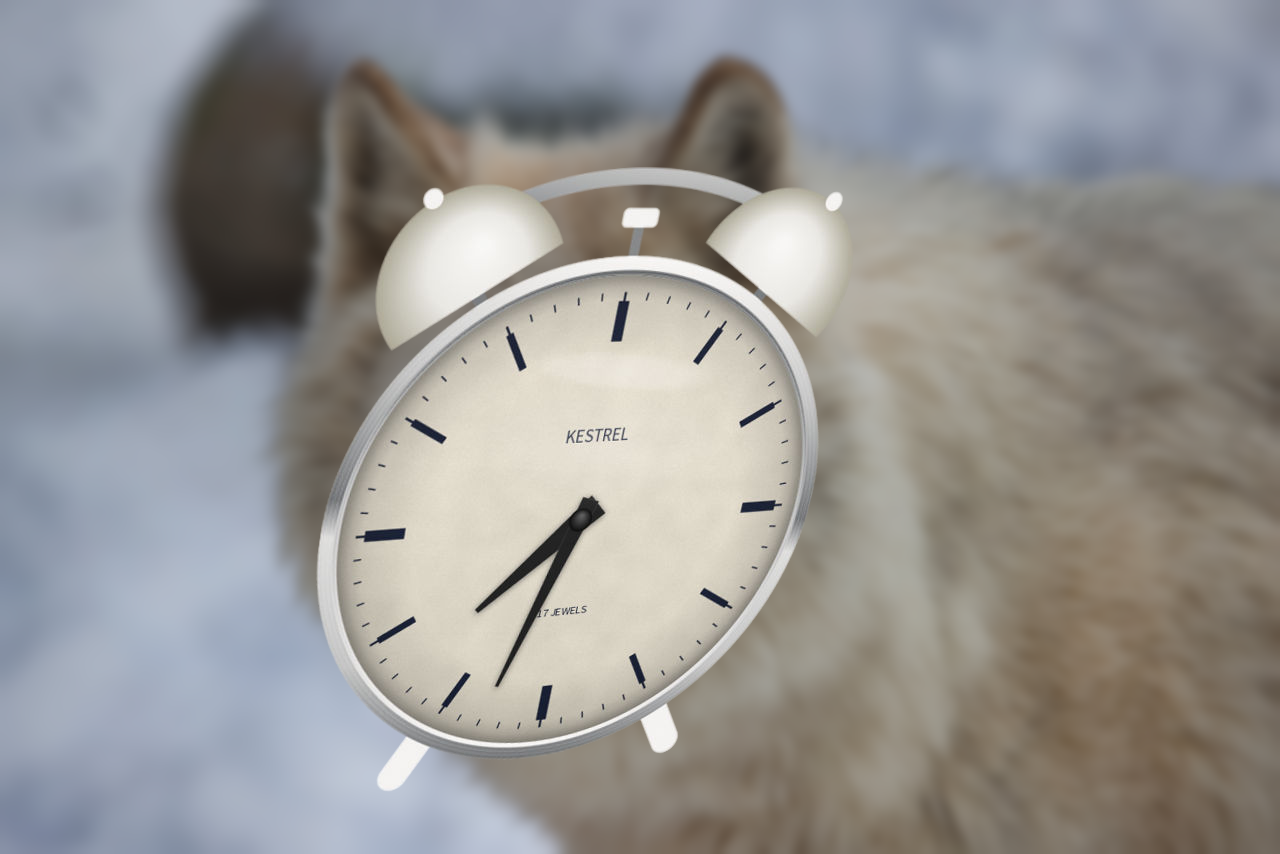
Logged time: 7 h 33 min
